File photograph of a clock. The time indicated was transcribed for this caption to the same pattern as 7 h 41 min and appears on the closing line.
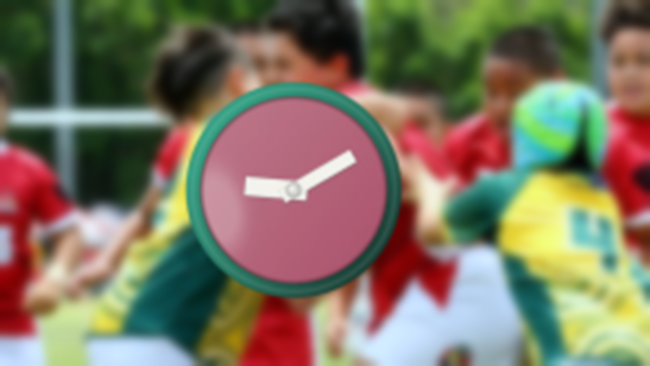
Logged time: 9 h 10 min
